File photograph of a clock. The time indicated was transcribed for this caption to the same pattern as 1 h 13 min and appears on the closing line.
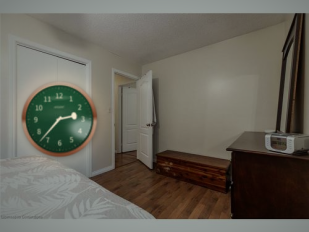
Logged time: 2 h 37 min
